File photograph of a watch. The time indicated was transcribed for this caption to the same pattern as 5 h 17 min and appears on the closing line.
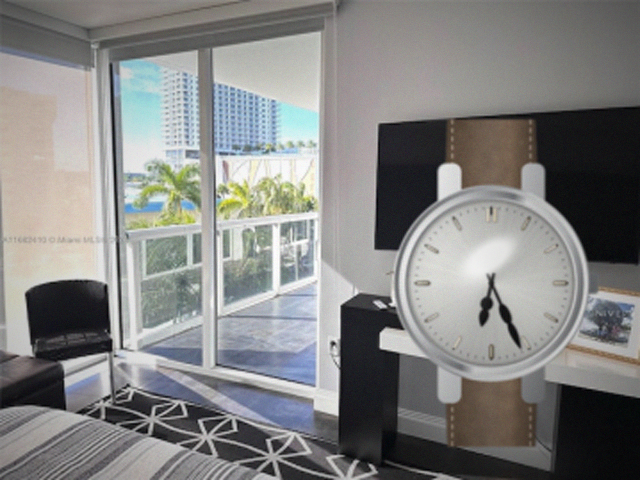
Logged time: 6 h 26 min
